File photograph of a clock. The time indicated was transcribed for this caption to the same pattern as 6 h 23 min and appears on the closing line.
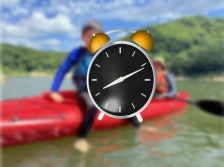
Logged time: 8 h 11 min
